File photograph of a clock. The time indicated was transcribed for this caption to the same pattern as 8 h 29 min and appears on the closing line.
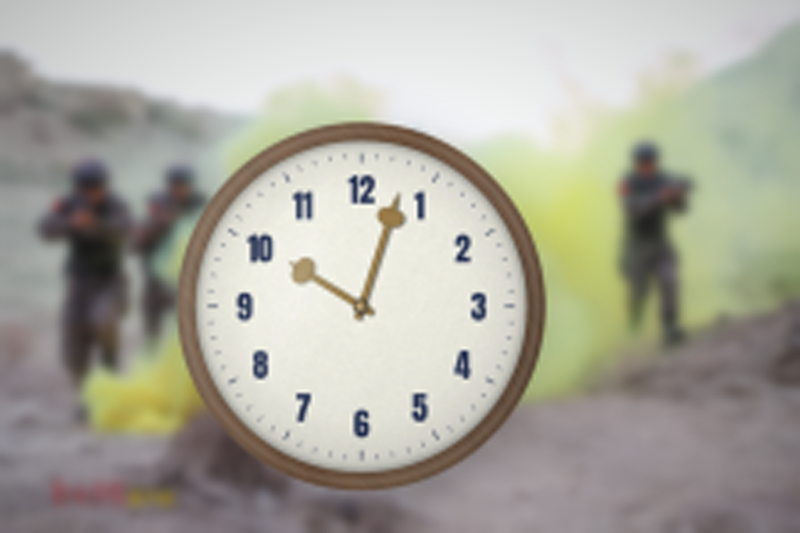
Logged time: 10 h 03 min
